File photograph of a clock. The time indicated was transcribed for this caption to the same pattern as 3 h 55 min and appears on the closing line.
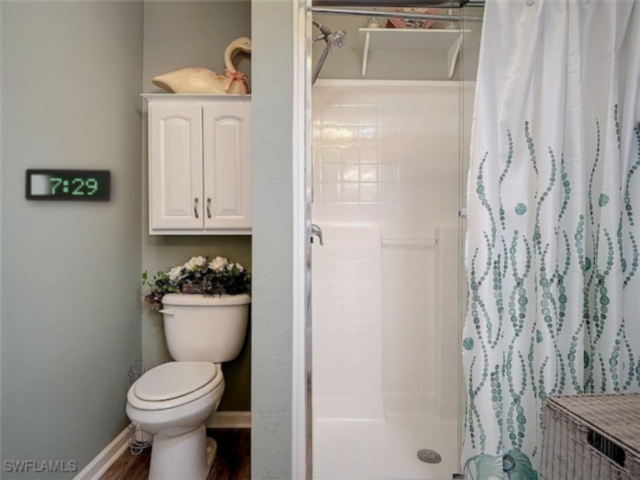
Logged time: 7 h 29 min
